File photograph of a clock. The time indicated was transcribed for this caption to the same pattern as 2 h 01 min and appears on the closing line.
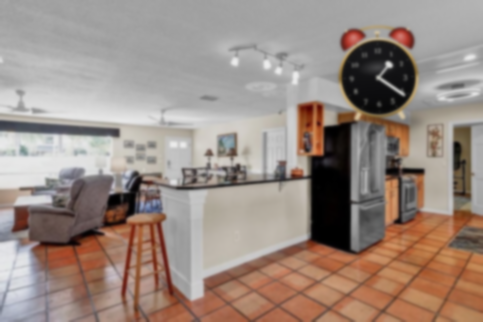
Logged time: 1 h 21 min
